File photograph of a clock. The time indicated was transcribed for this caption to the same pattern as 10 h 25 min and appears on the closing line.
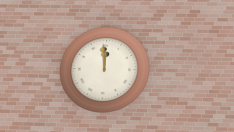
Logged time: 11 h 59 min
